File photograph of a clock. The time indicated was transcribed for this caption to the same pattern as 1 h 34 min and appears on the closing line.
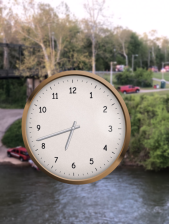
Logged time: 6 h 42 min
